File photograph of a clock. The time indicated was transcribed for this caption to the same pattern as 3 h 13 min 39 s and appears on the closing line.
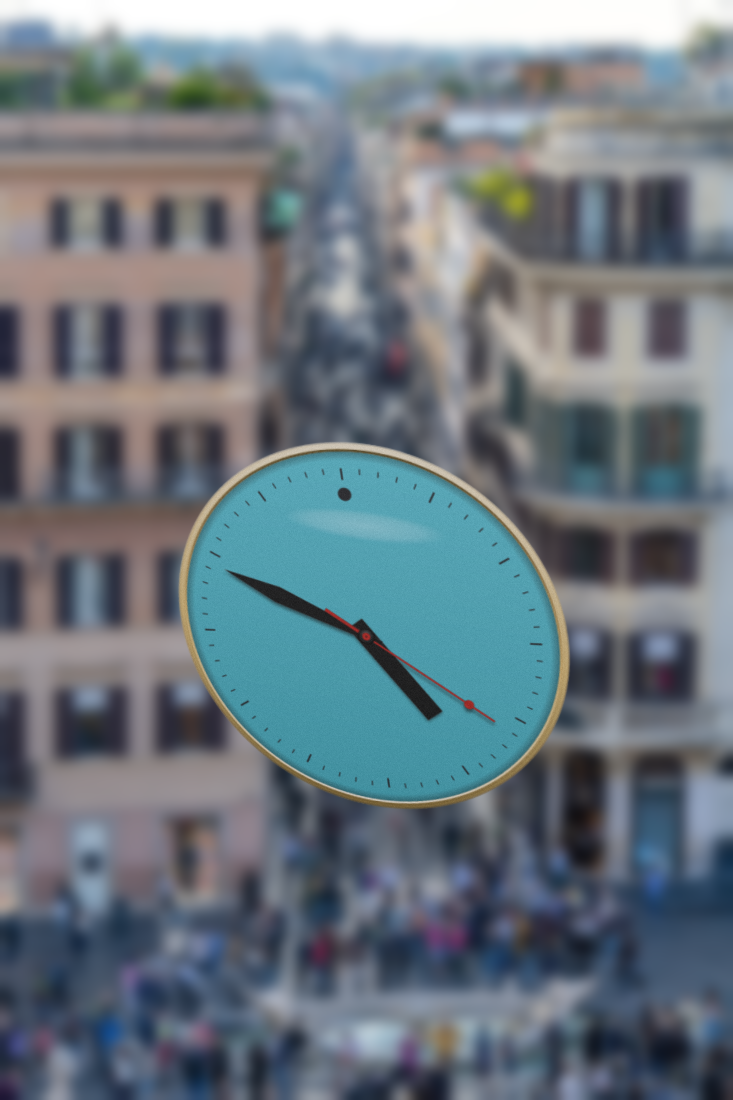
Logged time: 4 h 49 min 21 s
